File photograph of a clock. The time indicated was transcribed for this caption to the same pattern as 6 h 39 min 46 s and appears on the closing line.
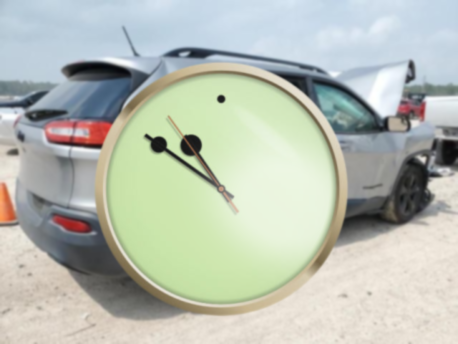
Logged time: 10 h 50 min 54 s
